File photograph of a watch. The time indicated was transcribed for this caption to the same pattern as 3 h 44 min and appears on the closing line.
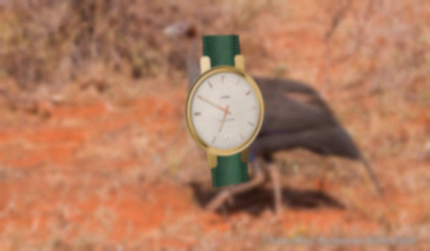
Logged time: 6 h 50 min
